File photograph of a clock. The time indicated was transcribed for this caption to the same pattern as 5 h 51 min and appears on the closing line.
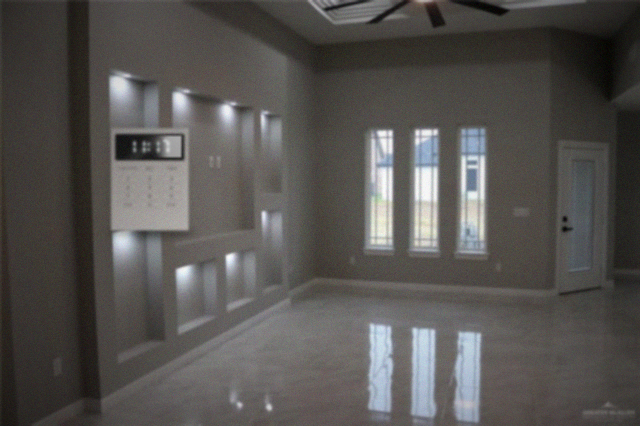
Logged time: 11 h 17 min
